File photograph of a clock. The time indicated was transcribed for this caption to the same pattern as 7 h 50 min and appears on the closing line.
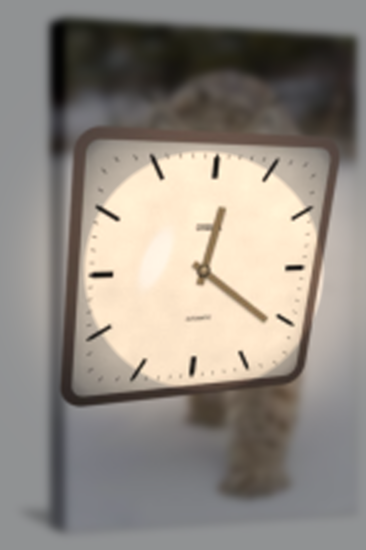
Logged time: 12 h 21 min
